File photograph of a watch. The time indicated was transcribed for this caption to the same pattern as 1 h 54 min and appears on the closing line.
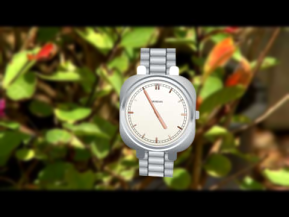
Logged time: 4 h 55 min
